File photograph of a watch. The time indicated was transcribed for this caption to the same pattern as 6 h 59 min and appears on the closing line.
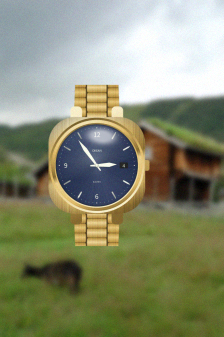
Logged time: 2 h 54 min
